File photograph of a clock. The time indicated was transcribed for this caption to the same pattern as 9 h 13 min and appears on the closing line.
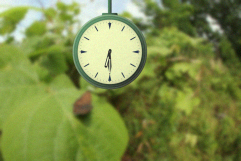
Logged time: 6 h 30 min
